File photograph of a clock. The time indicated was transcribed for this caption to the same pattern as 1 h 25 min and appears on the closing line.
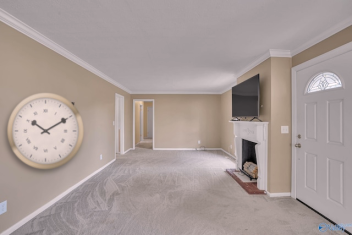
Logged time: 10 h 10 min
